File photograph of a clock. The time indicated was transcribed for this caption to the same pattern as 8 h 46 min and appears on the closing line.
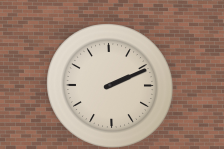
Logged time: 2 h 11 min
